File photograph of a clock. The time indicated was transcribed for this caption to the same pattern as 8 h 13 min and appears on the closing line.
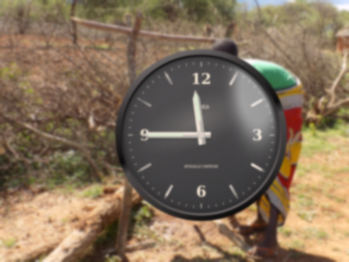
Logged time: 11 h 45 min
